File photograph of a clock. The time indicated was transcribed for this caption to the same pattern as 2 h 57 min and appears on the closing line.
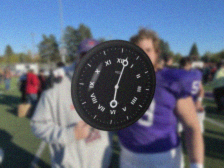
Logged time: 6 h 02 min
